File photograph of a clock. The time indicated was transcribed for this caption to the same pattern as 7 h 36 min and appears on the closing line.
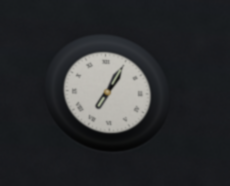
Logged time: 7 h 05 min
